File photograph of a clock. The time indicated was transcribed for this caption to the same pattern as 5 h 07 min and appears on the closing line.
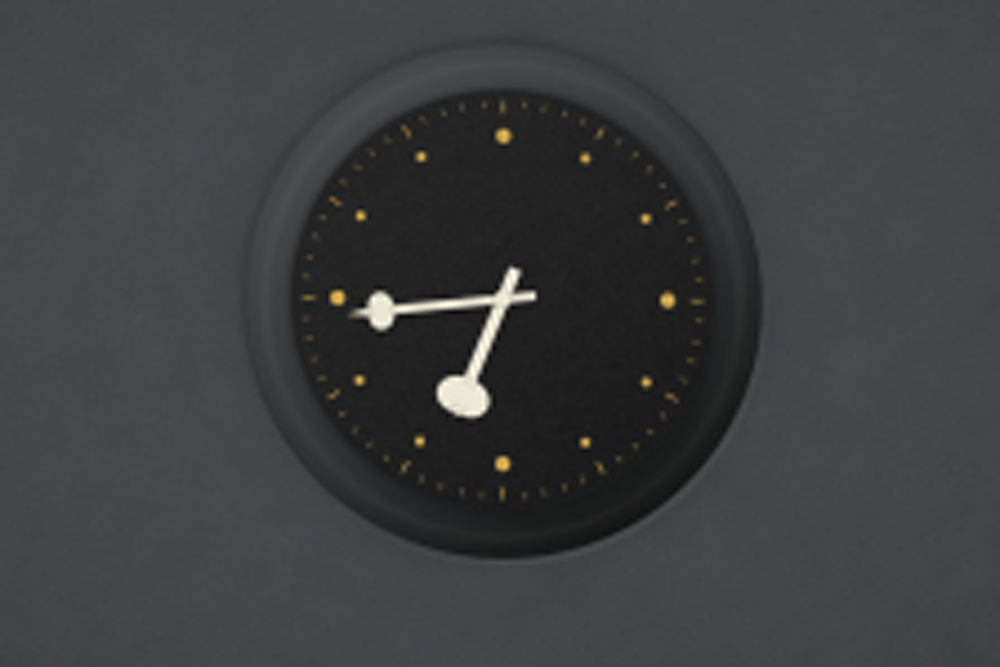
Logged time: 6 h 44 min
